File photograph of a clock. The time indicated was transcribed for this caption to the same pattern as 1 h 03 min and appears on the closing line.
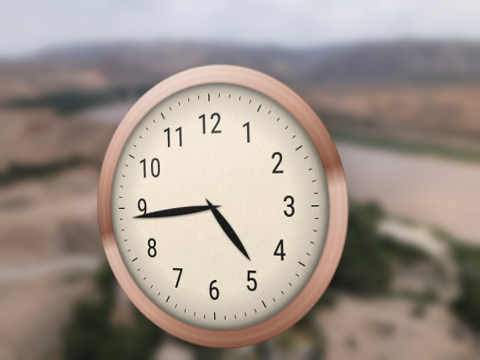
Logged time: 4 h 44 min
